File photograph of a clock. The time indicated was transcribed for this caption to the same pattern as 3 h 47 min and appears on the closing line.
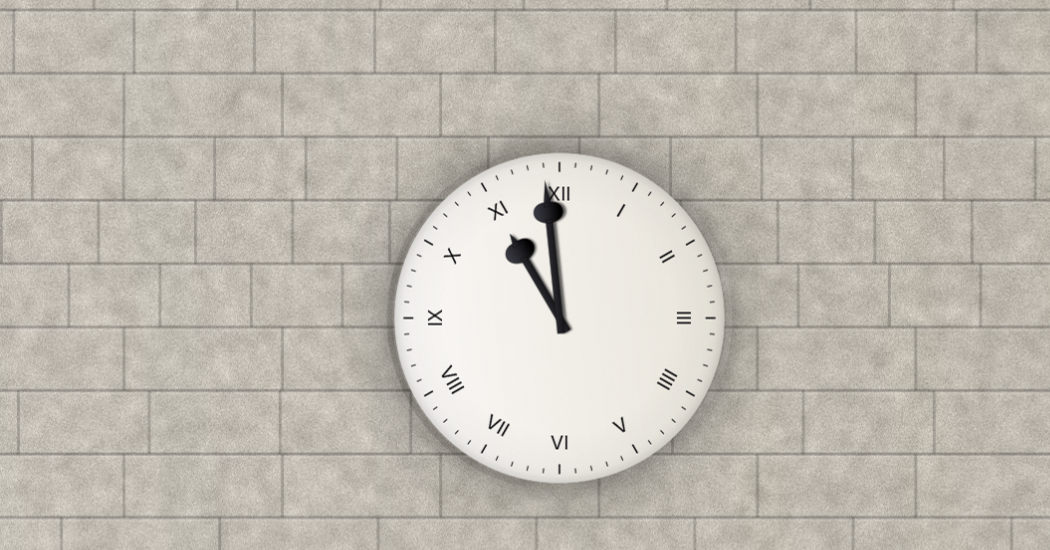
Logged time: 10 h 59 min
